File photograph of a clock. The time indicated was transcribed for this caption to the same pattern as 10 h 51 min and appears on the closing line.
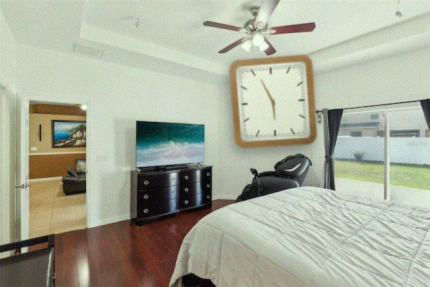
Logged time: 5 h 56 min
